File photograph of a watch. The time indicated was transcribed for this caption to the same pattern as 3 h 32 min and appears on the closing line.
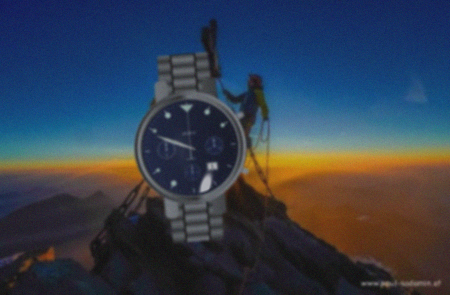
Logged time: 9 h 49 min
